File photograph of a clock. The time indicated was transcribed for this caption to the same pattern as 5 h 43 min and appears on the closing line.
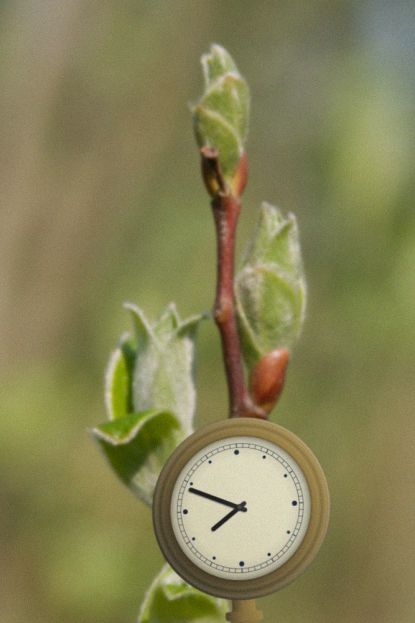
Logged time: 7 h 49 min
